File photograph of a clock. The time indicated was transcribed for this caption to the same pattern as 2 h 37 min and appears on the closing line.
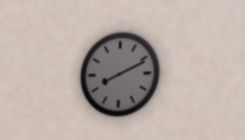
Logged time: 8 h 11 min
